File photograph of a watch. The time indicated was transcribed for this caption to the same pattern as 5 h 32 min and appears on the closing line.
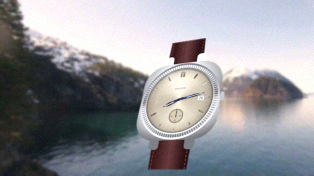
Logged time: 8 h 13 min
